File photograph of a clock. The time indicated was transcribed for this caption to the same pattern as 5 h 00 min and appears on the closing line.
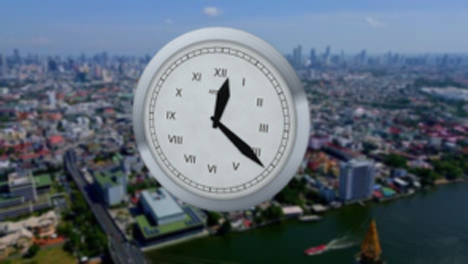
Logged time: 12 h 21 min
